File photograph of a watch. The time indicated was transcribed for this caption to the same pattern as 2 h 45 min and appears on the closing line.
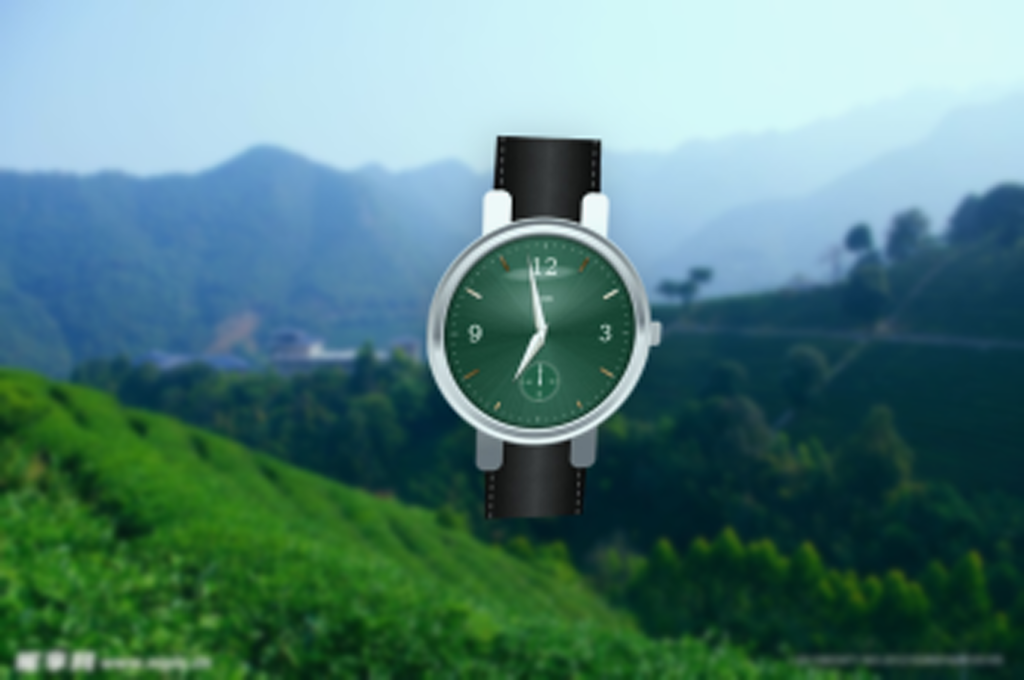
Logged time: 6 h 58 min
